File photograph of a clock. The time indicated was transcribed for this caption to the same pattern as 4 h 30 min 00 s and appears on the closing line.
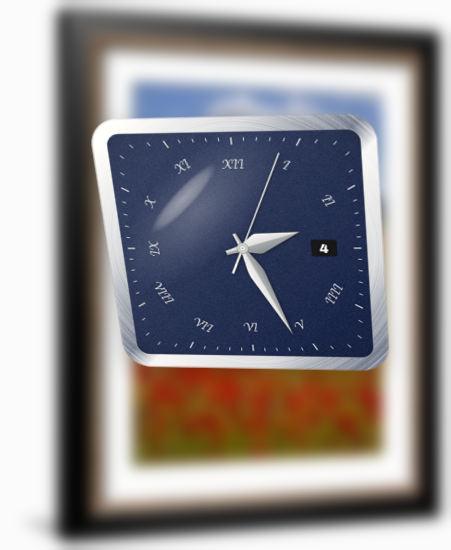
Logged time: 2 h 26 min 04 s
